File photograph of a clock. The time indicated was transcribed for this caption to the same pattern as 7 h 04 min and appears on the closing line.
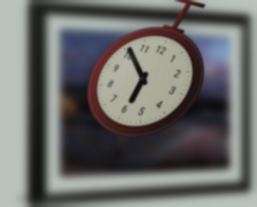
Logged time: 5 h 51 min
